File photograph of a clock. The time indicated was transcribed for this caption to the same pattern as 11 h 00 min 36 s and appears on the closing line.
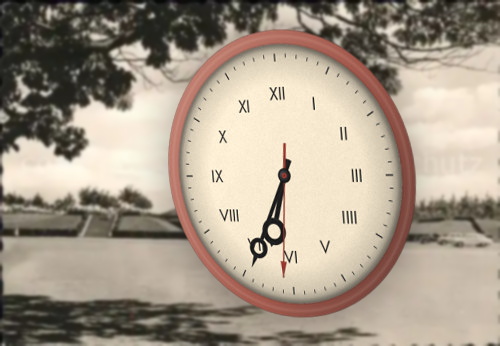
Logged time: 6 h 34 min 31 s
